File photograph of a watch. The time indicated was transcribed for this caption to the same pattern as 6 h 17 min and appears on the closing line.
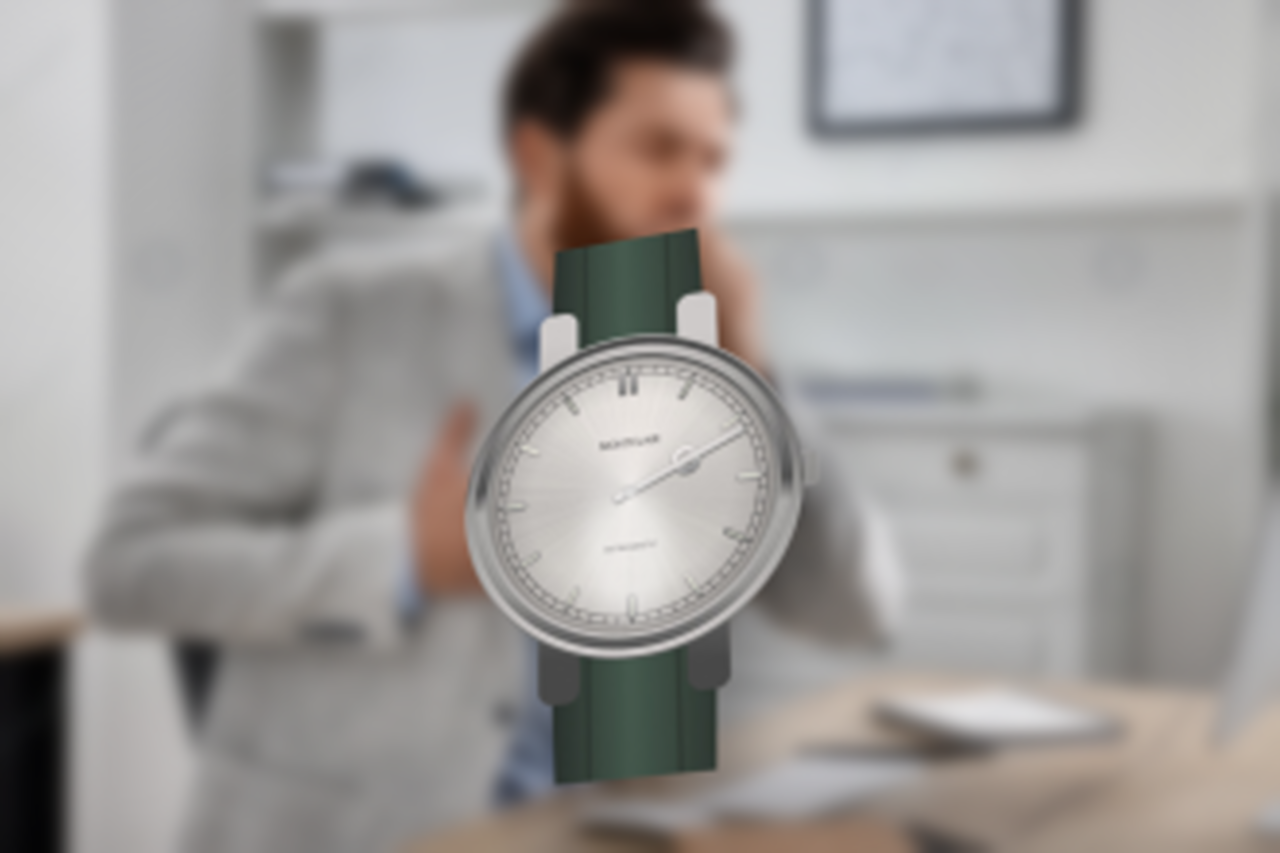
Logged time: 2 h 11 min
